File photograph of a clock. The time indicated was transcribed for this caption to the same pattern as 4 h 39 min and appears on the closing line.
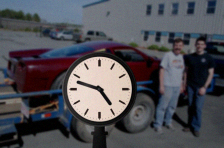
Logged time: 4 h 48 min
